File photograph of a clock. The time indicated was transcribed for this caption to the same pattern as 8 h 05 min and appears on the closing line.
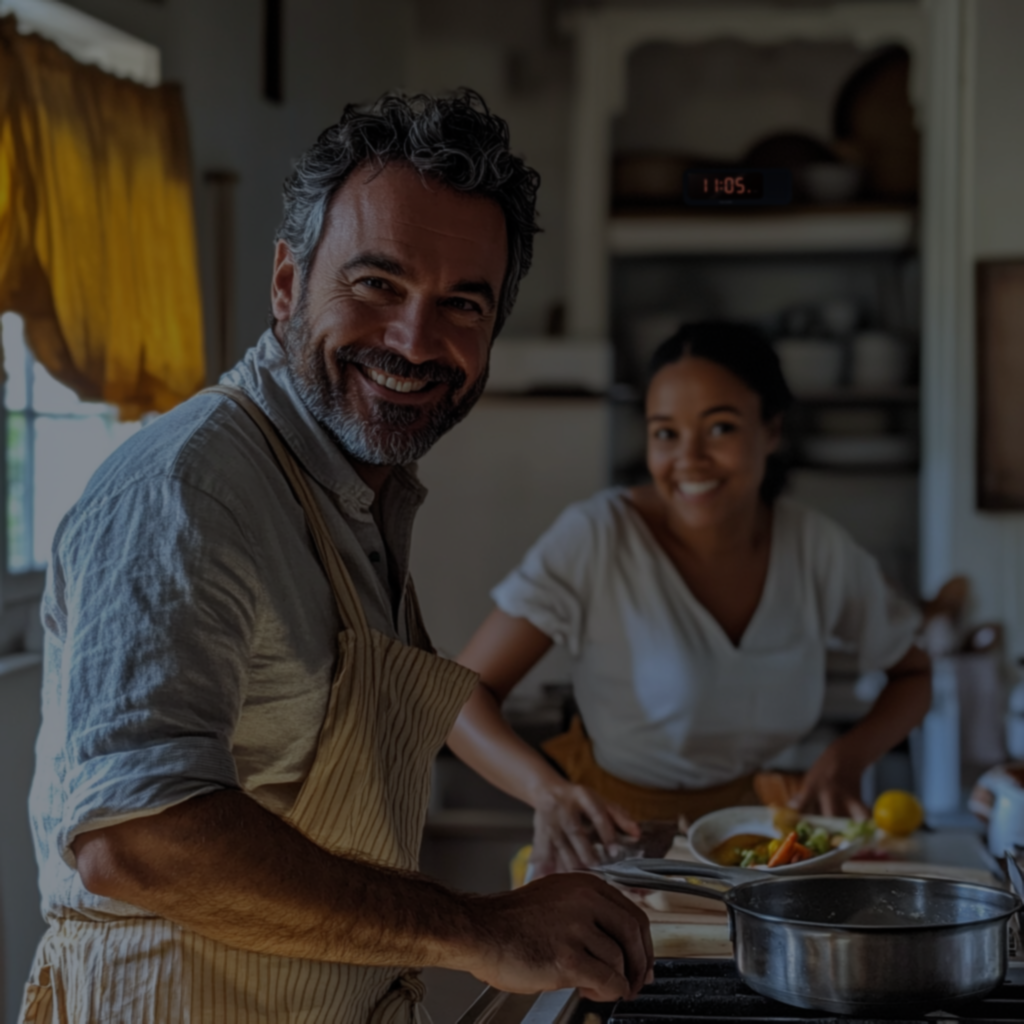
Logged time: 11 h 05 min
